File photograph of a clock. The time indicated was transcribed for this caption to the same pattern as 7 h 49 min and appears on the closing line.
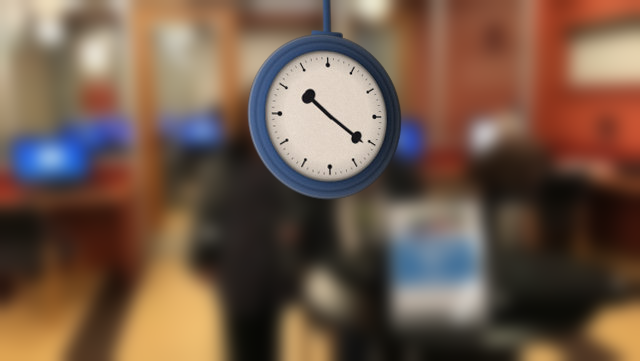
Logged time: 10 h 21 min
